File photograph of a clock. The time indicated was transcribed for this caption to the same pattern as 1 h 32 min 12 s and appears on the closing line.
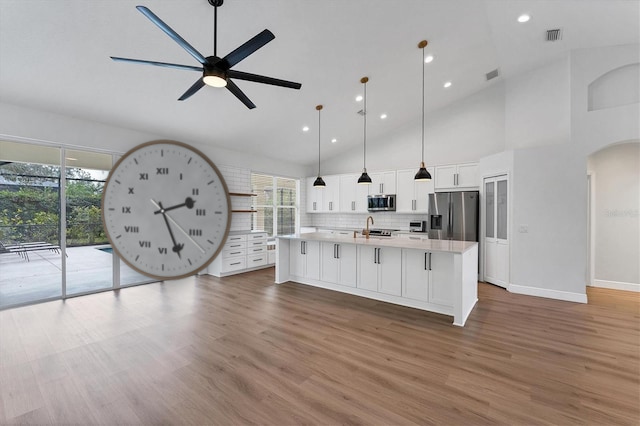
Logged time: 2 h 26 min 22 s
